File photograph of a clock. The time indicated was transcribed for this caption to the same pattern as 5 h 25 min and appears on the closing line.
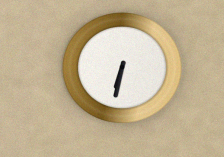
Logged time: 6 h 32 min
